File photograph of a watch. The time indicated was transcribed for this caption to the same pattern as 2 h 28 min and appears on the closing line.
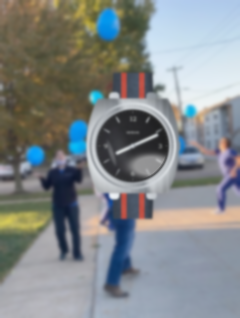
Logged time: 8 h 11 min
